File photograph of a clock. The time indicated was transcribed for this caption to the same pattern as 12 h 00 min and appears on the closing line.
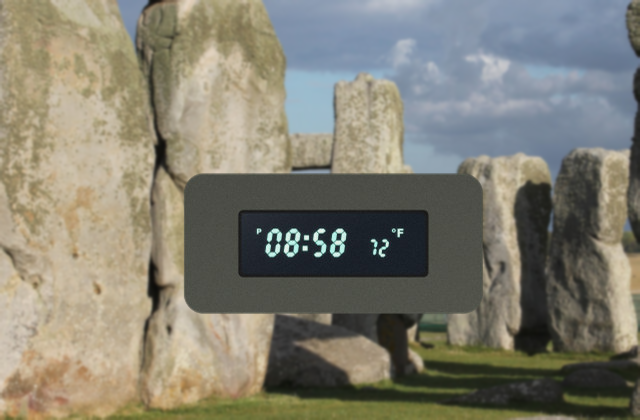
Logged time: 8 h 58 min
